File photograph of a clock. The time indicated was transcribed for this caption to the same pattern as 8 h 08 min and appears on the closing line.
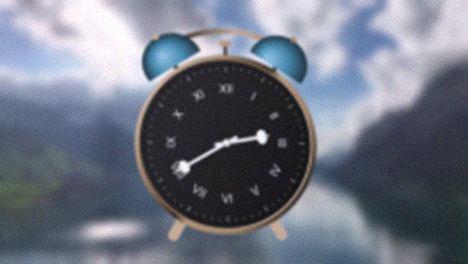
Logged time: 2 h 40 min
